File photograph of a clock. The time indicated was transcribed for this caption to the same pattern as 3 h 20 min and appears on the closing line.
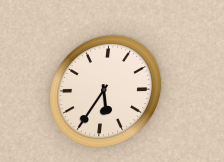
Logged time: 5 h 35 min
